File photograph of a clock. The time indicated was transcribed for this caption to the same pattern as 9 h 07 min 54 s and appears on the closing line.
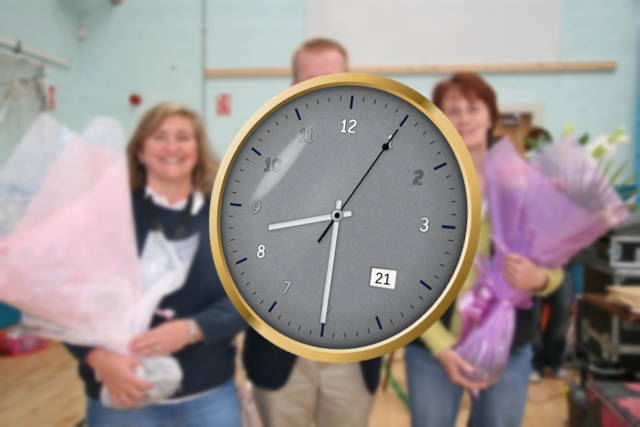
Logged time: 8 h 30 min 05 s
